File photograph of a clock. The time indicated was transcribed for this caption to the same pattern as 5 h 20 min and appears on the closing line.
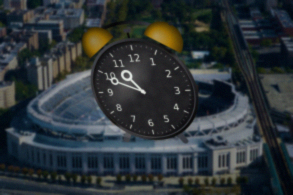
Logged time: 10 h 49 min
